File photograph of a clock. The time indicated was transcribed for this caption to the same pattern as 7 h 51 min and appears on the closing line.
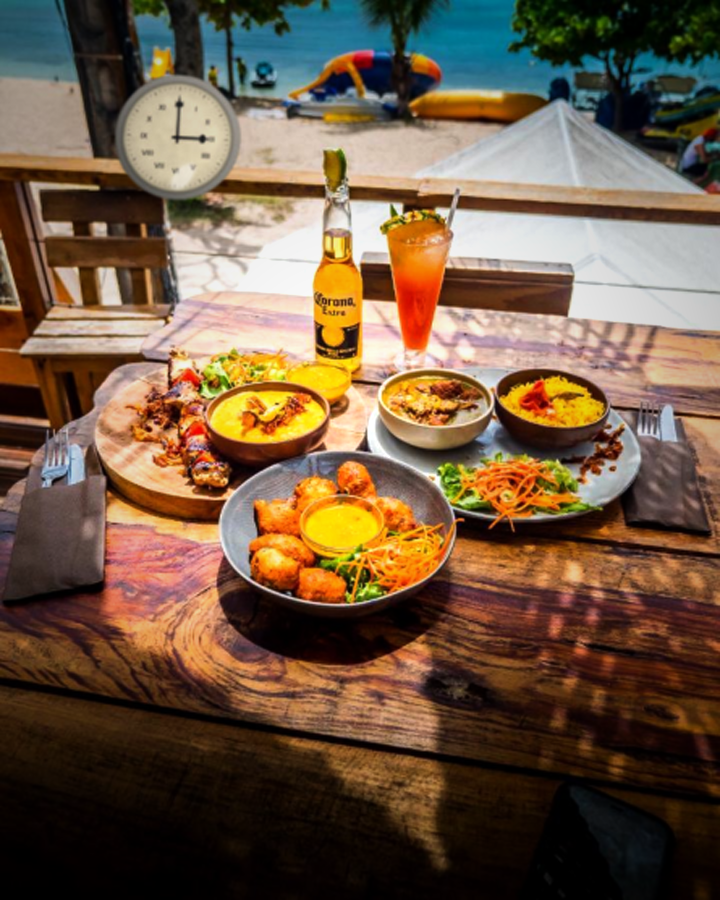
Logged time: 3 h 00 min
